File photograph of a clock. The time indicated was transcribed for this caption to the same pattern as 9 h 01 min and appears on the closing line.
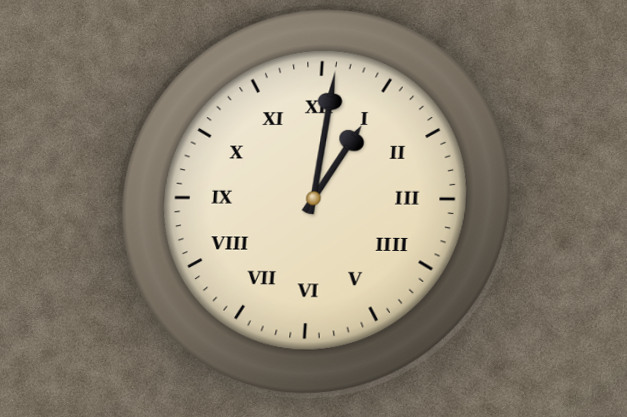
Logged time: 1 h 01 min
